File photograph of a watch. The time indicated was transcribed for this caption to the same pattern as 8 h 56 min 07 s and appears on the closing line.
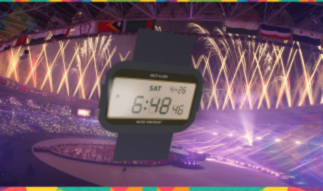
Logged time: 6 h 48 min 46 s
